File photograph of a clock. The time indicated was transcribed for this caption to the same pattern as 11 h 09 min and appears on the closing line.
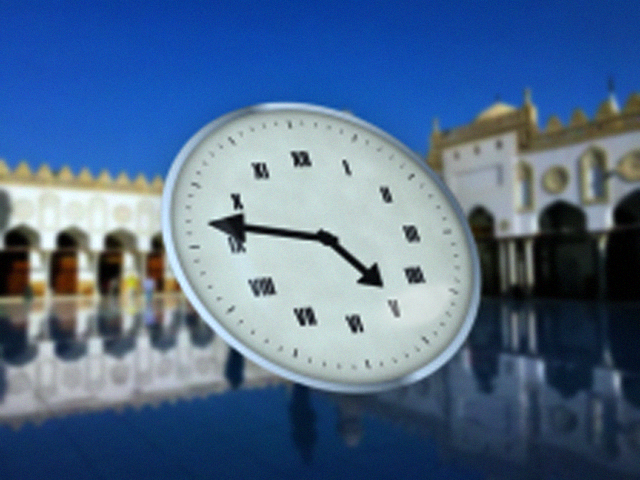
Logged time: 4 h 47 min
